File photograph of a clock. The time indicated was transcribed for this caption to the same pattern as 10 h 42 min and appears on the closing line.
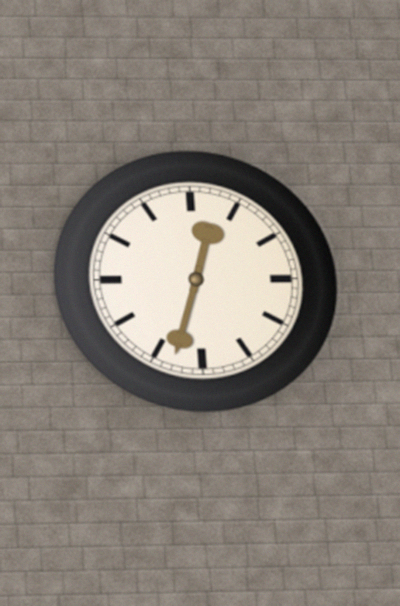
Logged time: 12 h 33 min
